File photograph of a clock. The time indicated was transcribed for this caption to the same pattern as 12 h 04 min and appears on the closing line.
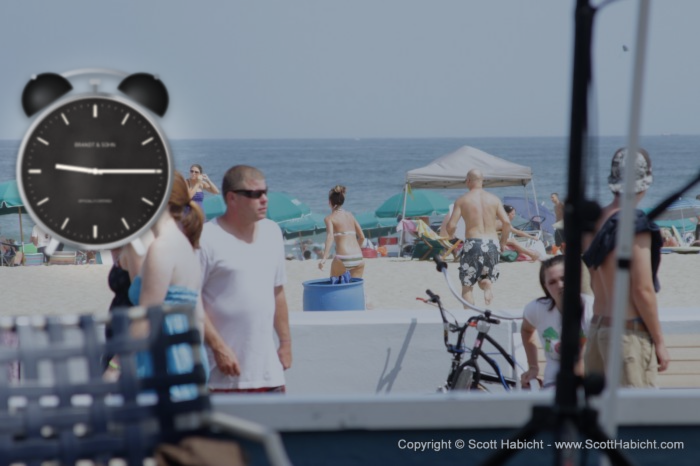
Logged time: 9 h 15 min
